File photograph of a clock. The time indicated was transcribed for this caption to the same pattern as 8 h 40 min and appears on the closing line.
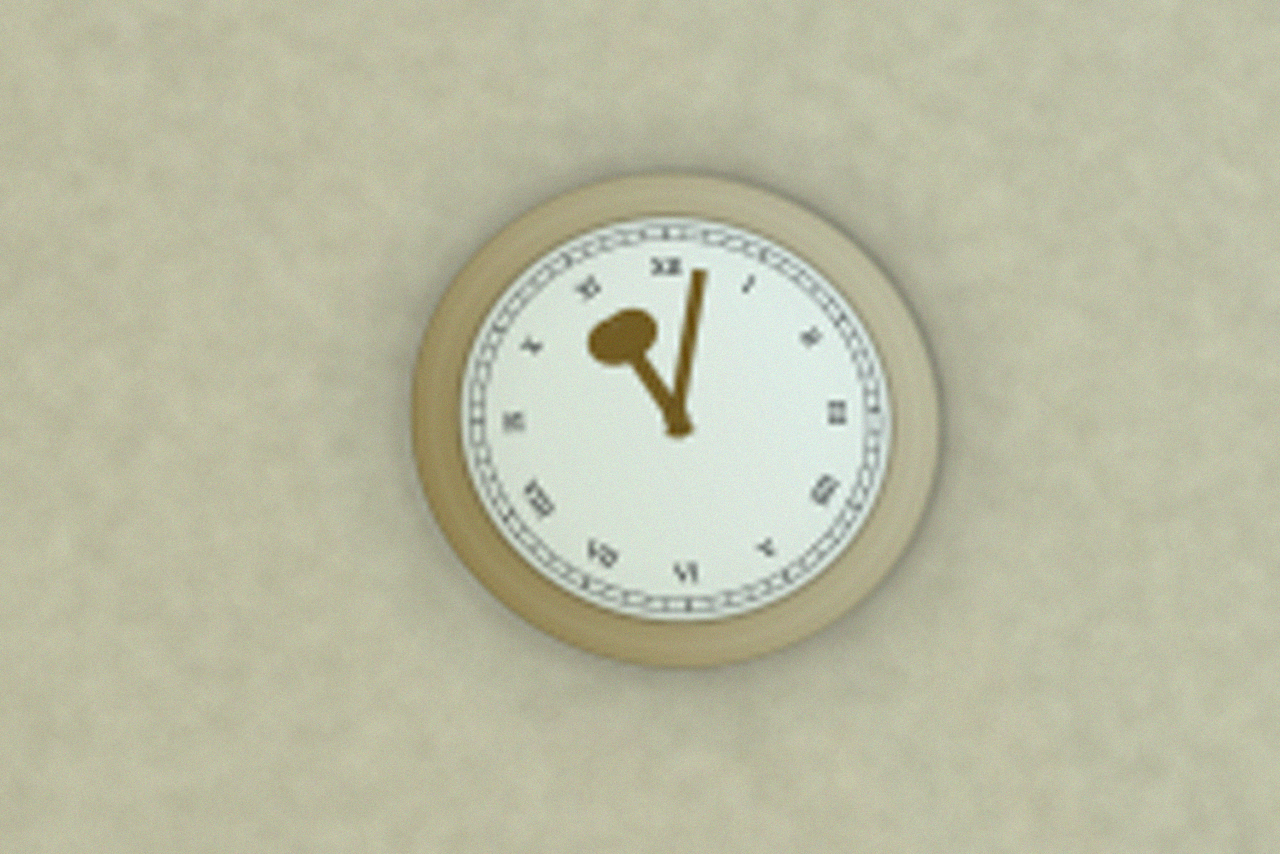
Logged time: 11 h 02 min
